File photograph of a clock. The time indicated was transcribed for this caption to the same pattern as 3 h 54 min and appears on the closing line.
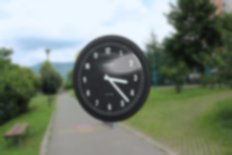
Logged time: 3 h 23 min
